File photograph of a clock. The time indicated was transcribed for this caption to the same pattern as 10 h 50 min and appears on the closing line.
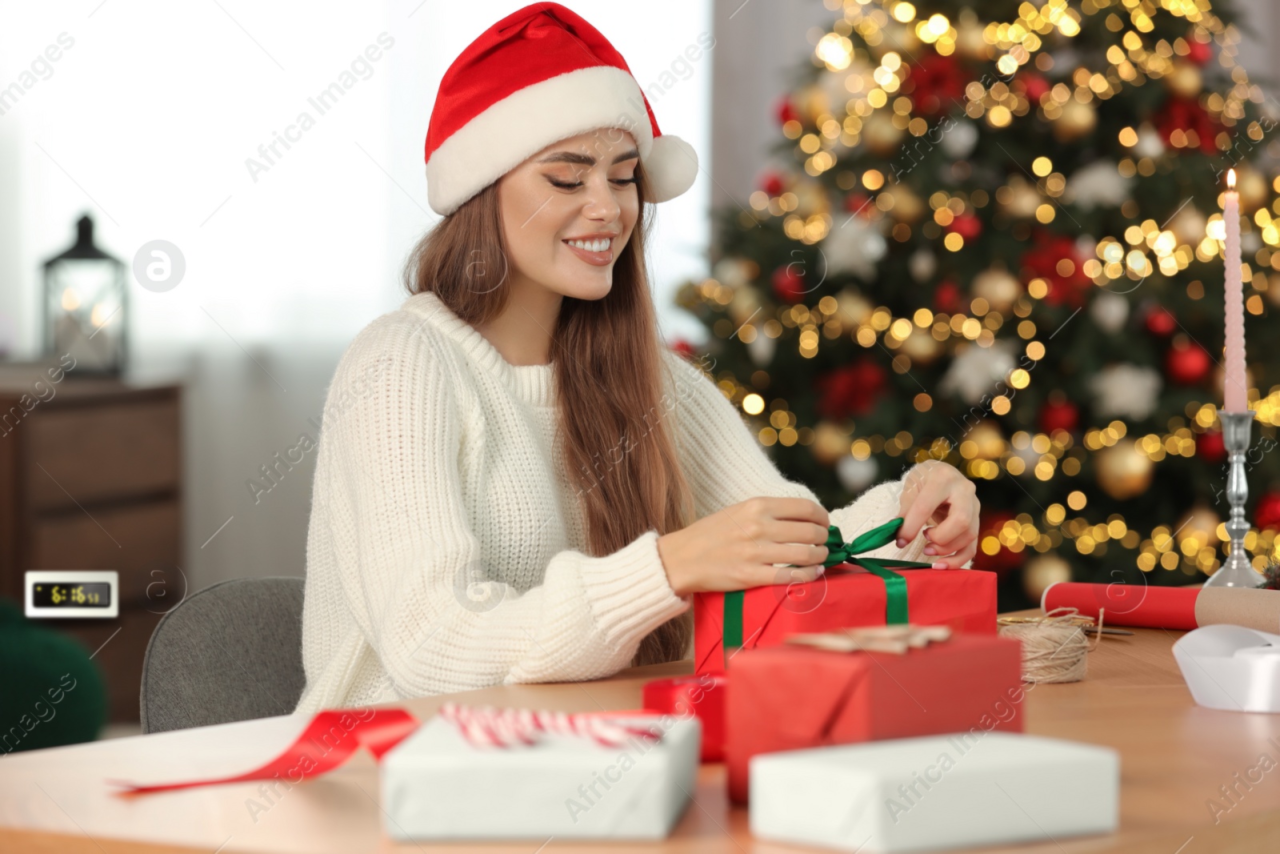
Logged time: 6 h 16 min
